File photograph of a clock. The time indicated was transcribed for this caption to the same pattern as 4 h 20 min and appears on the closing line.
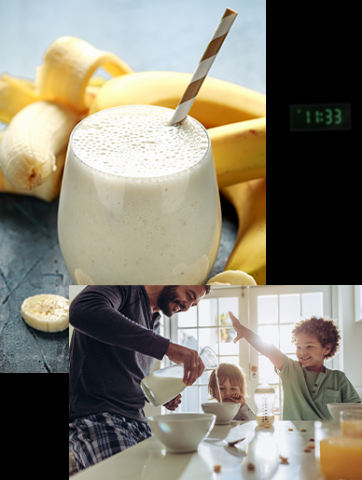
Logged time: 11 h 33 min
